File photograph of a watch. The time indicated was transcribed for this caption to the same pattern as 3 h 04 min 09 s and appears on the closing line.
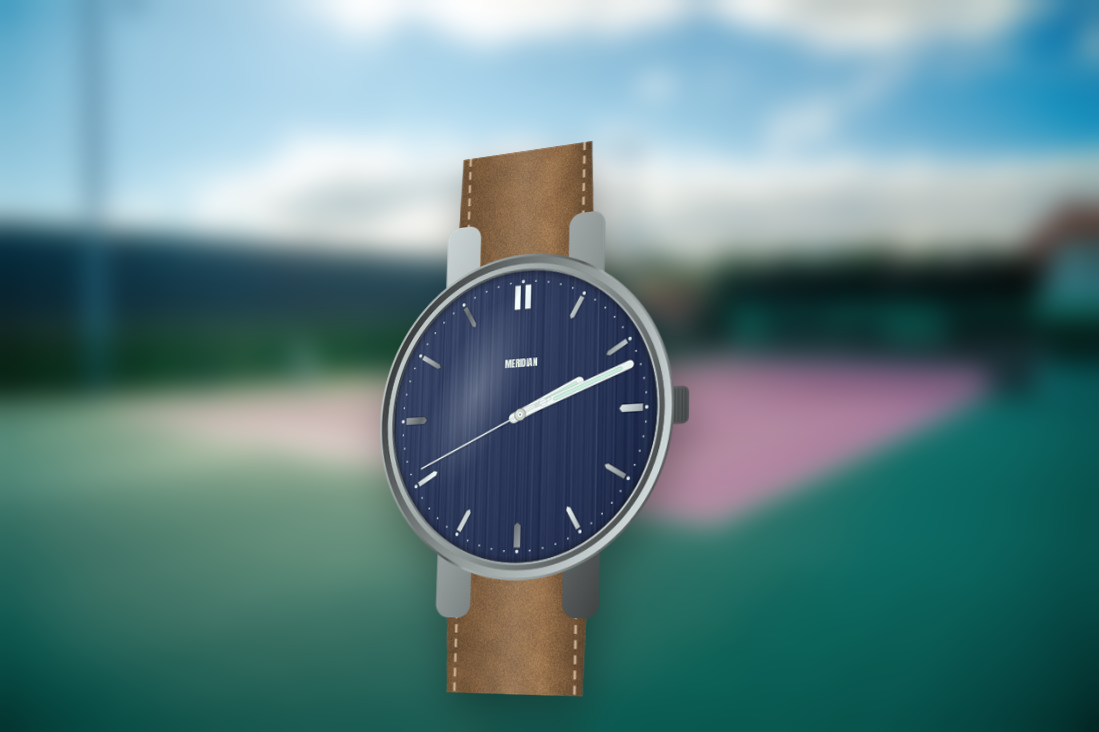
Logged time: 2 h 11 min 41 s
